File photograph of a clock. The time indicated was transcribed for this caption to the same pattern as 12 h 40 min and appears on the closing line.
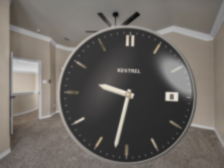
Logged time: 9 h 32 min
